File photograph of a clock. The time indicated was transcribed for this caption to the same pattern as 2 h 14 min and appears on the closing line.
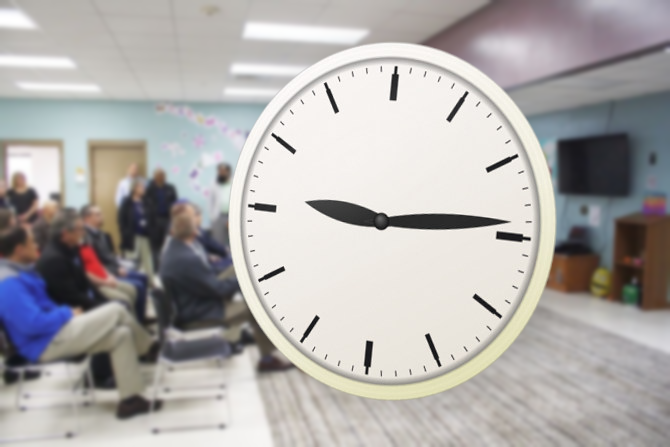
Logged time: 9 h 14 min
